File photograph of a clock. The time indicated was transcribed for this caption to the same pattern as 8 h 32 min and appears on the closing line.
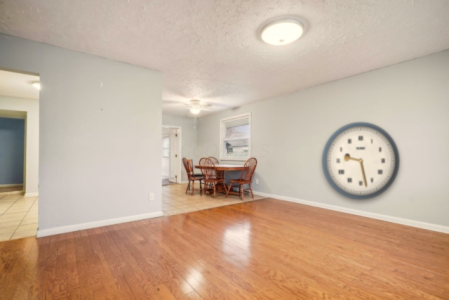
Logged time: 9 h 28 min
